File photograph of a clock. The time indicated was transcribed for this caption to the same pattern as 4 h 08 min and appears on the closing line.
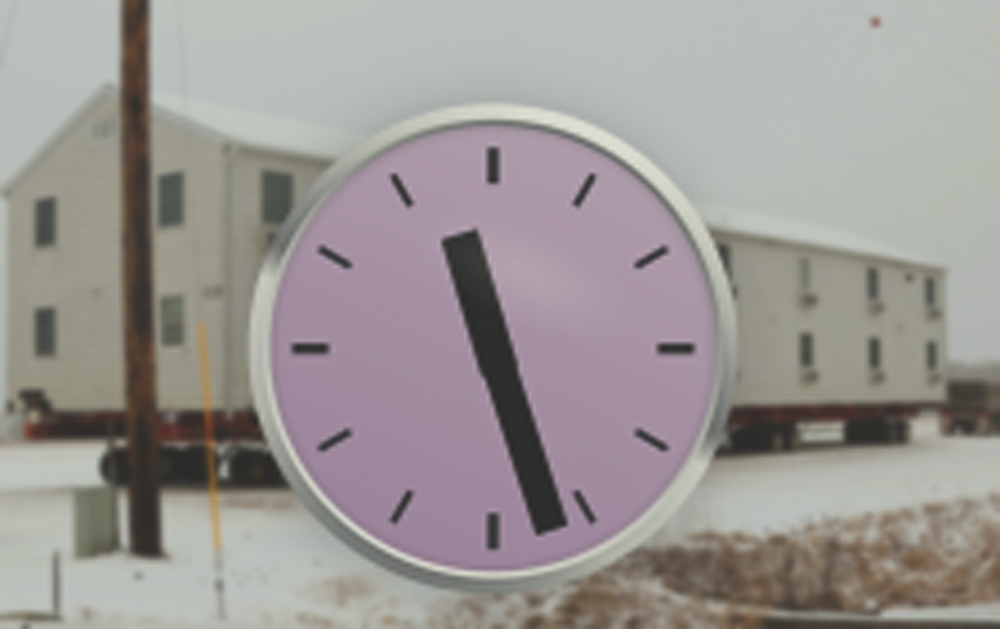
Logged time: 11 h 27 min
